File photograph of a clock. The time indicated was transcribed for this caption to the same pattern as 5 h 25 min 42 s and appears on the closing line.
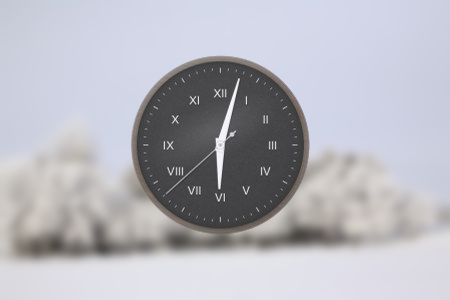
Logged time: 6 h 02 min 38 s
